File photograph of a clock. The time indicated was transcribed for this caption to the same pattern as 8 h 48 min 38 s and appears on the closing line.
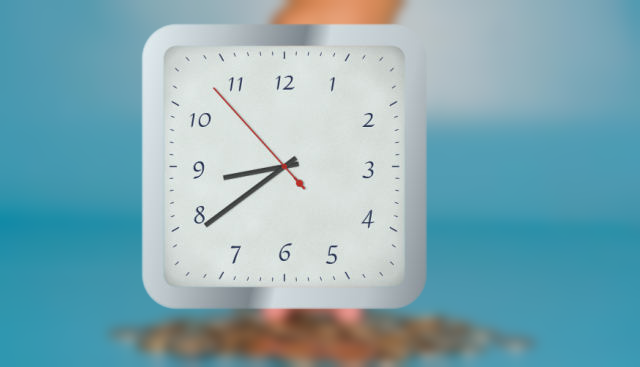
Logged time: 8 h 38 min 53 s
